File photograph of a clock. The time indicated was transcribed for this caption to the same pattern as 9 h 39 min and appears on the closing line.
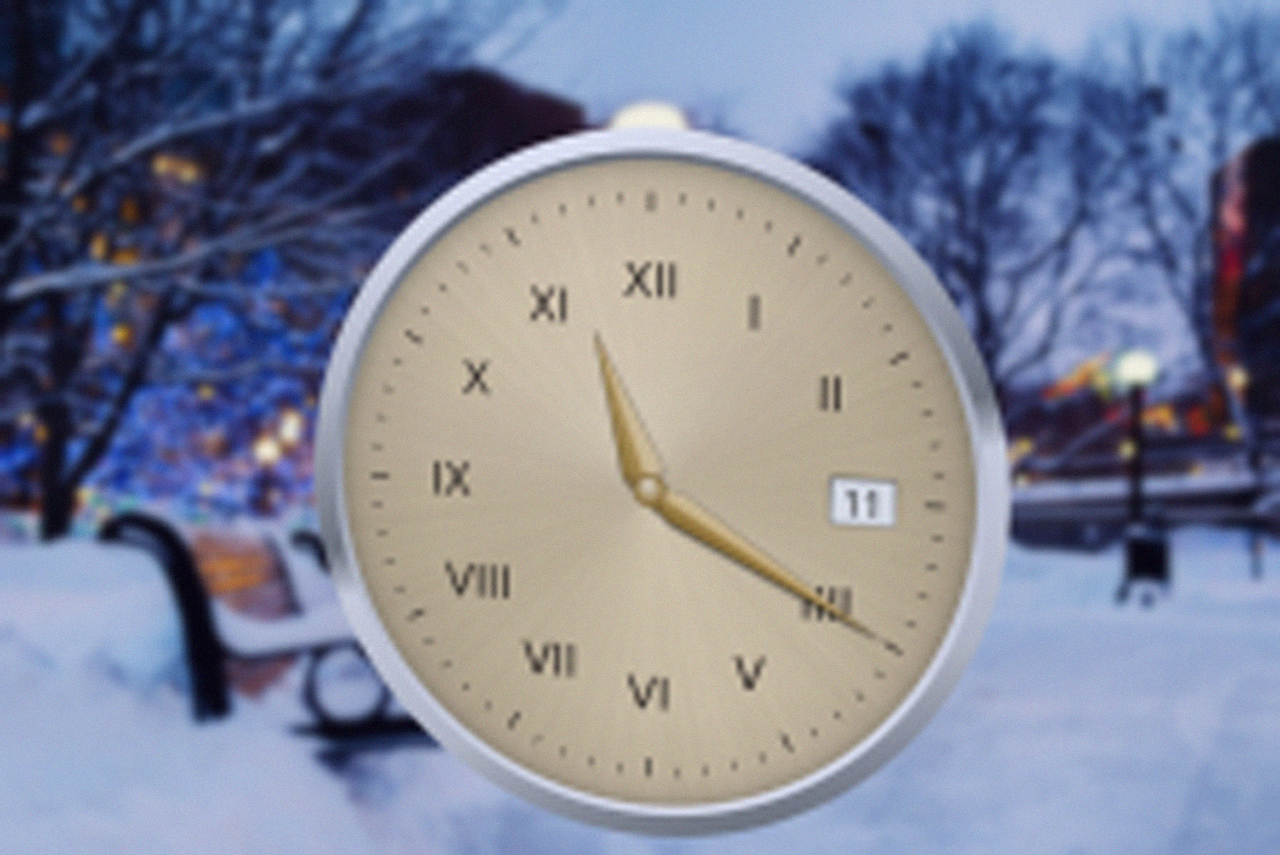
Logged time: 11 h 20 min
